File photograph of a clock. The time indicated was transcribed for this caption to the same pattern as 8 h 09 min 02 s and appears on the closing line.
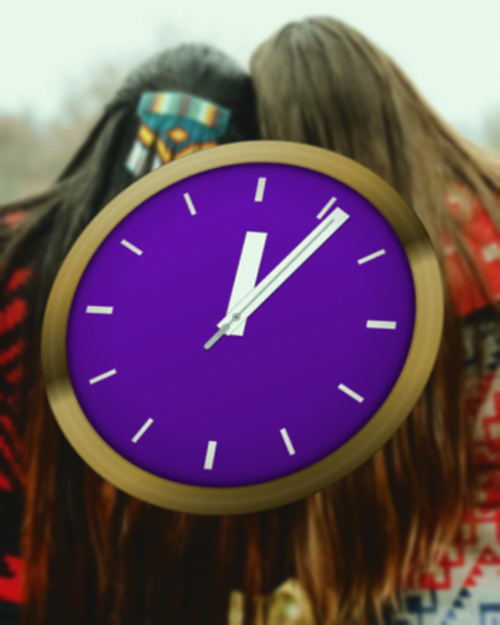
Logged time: 12 h 06 min 06 s
